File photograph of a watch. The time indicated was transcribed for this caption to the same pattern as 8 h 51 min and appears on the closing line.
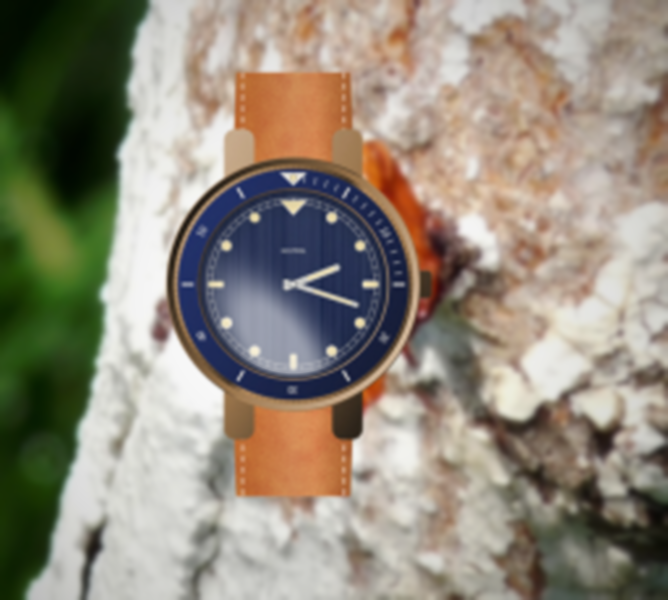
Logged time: 2 h 18 min
